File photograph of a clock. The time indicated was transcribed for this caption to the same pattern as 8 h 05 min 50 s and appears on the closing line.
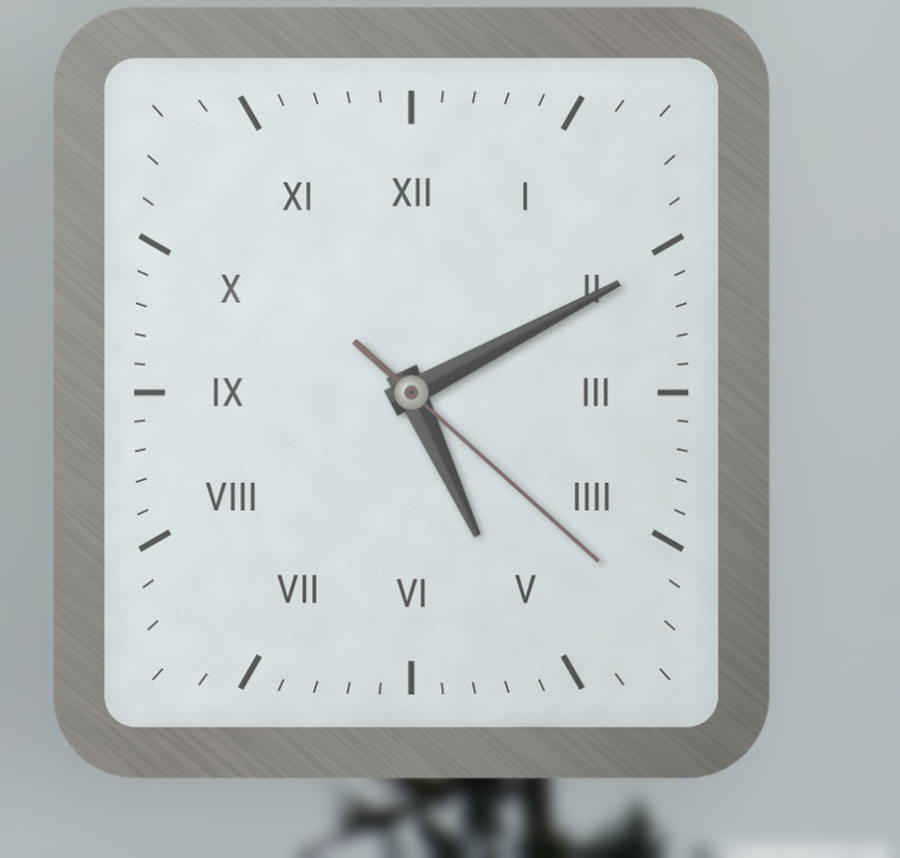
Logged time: 5 h 10 min 22 s
